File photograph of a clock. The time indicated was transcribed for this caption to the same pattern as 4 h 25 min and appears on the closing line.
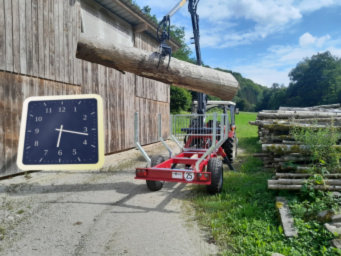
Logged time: 6 h 17 min
